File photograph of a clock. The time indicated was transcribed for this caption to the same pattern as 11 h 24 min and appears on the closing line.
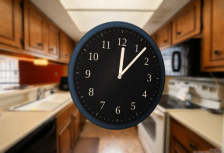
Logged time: 12 h 07 min
